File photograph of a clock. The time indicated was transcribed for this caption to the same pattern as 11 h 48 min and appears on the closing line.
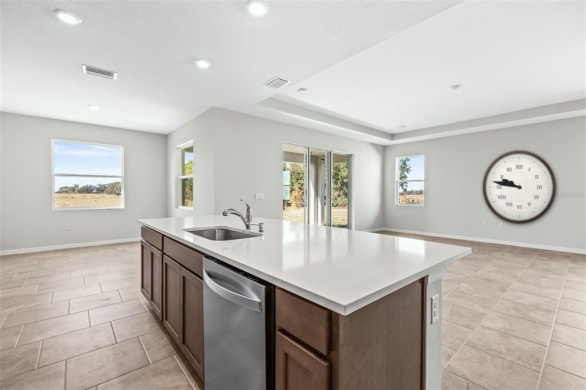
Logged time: 9 h 47 min
